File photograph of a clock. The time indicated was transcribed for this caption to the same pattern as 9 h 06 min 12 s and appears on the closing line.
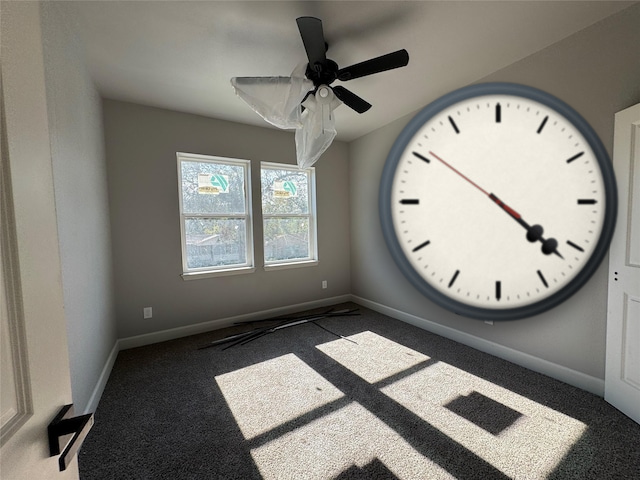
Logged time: 4 h 21 min 51 s
